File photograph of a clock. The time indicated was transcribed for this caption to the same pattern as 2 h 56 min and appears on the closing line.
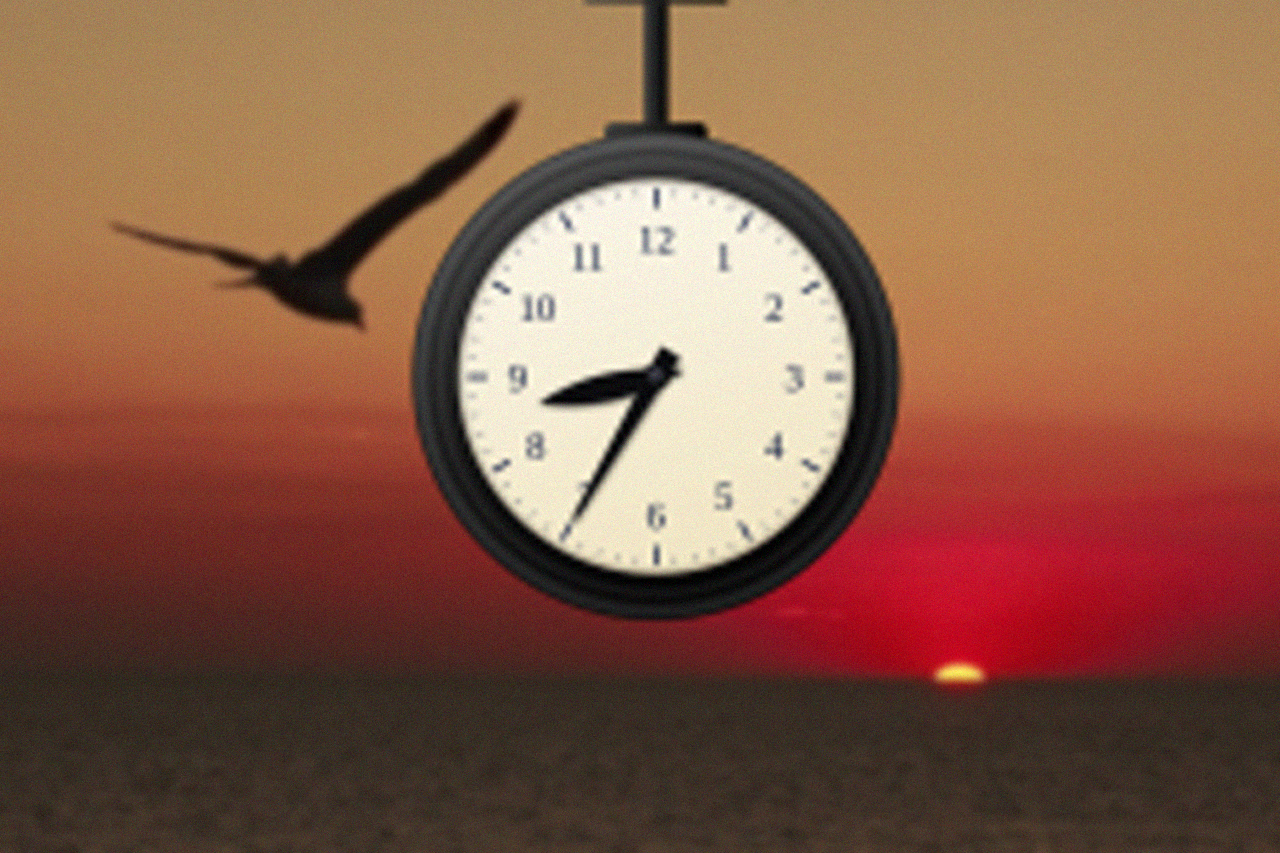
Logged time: 8 h 35 min
